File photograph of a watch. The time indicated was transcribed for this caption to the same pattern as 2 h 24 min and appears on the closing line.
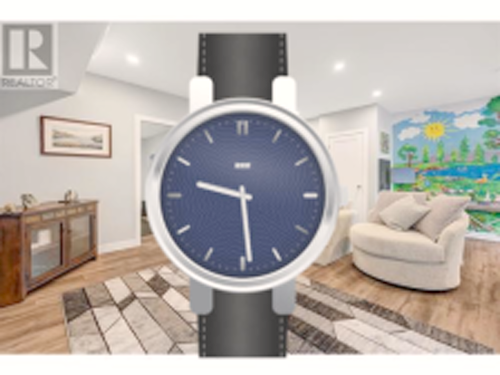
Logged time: 9 h 29 min
